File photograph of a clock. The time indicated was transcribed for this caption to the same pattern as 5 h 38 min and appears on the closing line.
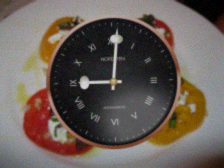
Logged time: 9 h 01 min
